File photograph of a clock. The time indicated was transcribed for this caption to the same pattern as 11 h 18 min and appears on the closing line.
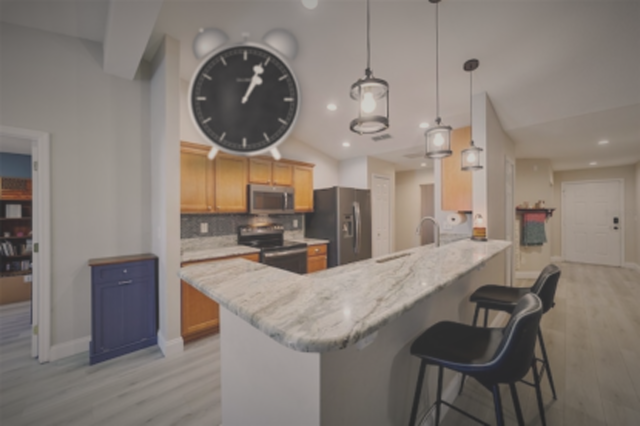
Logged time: 1 h 04 min
